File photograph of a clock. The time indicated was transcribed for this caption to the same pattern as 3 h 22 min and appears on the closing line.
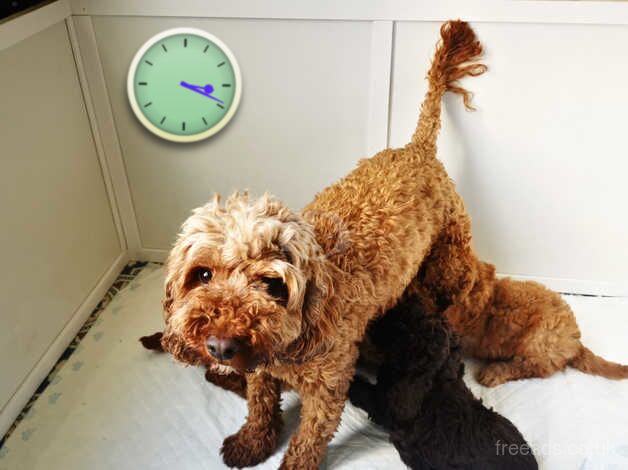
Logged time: 3 h 19 min
